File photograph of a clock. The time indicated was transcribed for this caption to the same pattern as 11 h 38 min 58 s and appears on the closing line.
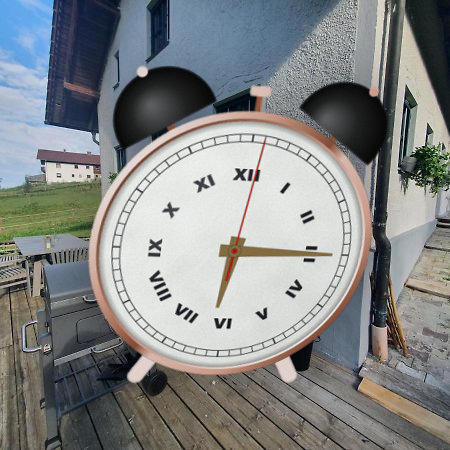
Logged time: 6 h 15 min 01 s
